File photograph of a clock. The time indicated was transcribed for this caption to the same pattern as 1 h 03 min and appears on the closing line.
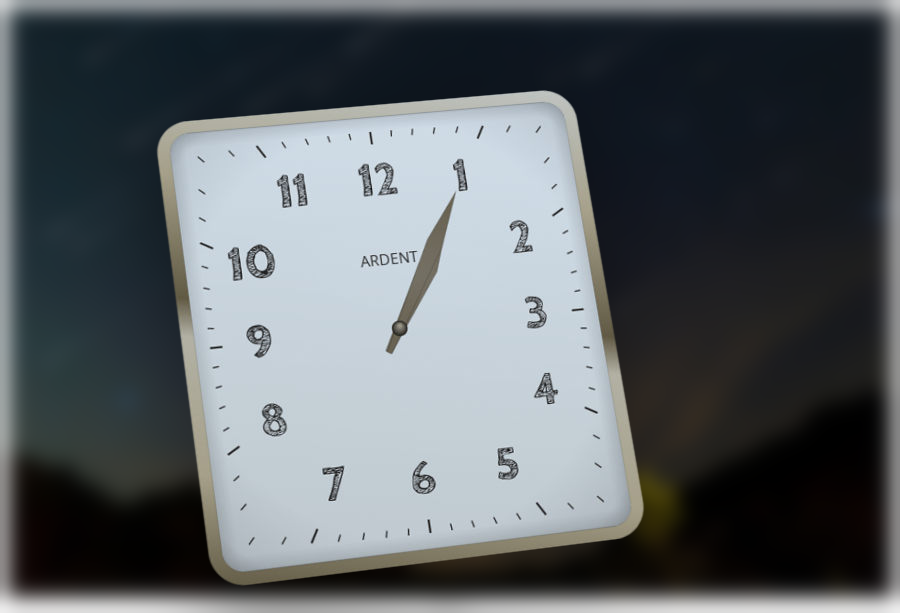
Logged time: 1 h 05 min
